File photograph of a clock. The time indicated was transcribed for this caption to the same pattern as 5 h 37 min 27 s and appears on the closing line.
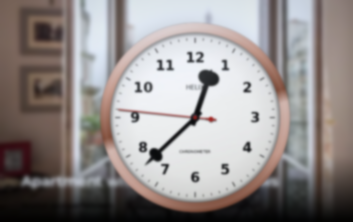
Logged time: 12 h 37 min 46 s
